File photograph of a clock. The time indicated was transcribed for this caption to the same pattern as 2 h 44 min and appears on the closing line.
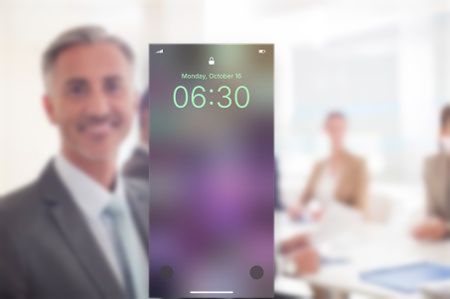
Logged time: 6 h 30 min
